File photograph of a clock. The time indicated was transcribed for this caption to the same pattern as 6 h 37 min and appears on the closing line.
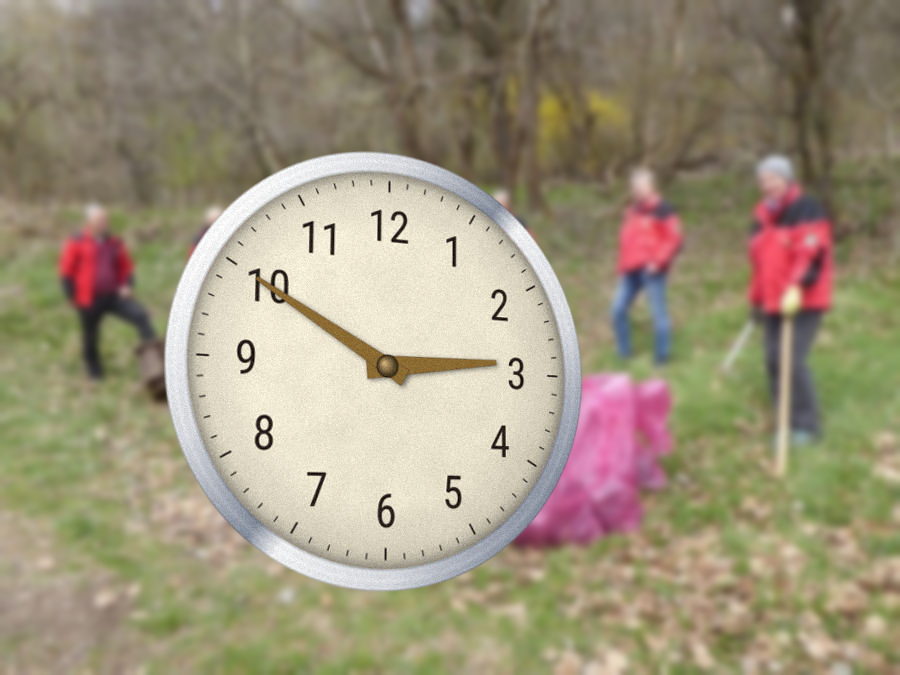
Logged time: 2 h 50 min
